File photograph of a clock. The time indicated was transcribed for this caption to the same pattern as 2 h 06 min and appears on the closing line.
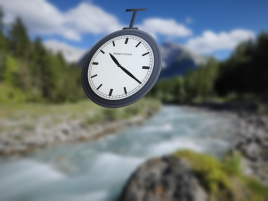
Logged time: 10 h 20 min
